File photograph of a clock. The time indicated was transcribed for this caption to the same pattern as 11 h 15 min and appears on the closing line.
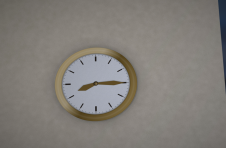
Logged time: 8 h 15 min
